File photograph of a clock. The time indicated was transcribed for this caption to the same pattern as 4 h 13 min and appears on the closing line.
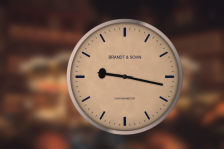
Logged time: 9 h 17 min
